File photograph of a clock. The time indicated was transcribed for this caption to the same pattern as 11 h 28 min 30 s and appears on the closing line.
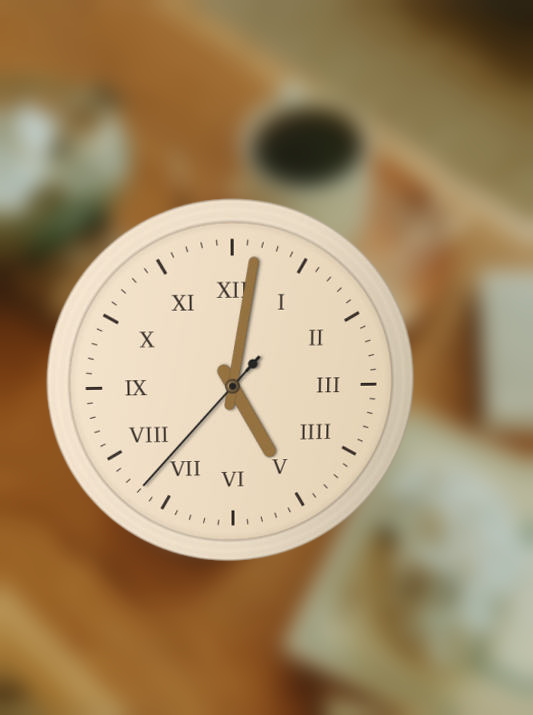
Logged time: 5 h 01 min 37 s
